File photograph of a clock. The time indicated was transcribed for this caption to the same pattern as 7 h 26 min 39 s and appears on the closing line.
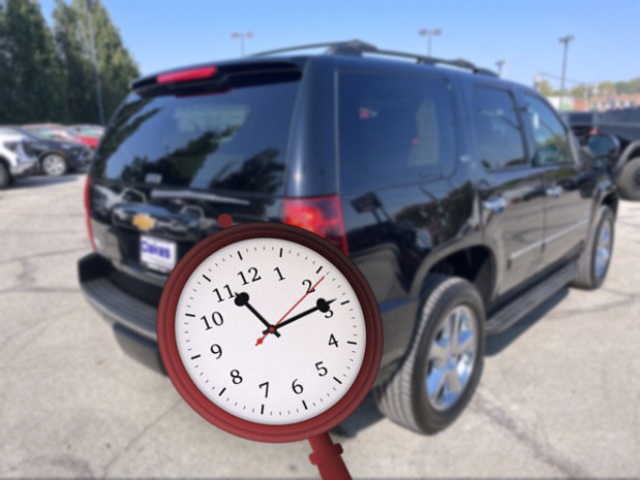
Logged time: 11 h 14 min 11 s
